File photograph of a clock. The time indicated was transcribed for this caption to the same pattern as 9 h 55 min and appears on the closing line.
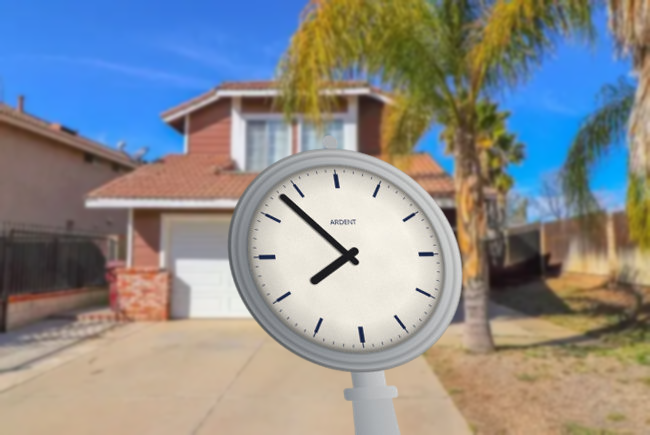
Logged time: 7 h 53 min
